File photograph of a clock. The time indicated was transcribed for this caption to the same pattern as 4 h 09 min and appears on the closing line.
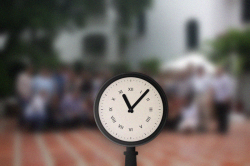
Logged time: 11 h 07 min
